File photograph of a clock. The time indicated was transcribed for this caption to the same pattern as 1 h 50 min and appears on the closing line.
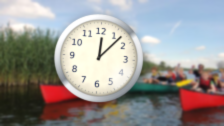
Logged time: 12 h 07 min
